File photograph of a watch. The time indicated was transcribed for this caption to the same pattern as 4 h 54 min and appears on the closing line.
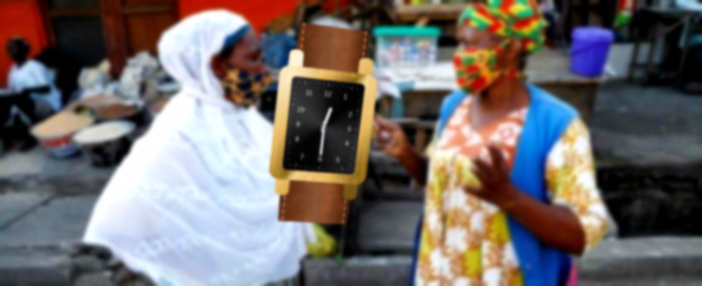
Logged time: 12 h 30 min
